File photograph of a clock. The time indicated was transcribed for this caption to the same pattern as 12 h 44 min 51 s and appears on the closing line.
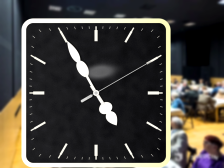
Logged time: 4 h 55 min 10 s
